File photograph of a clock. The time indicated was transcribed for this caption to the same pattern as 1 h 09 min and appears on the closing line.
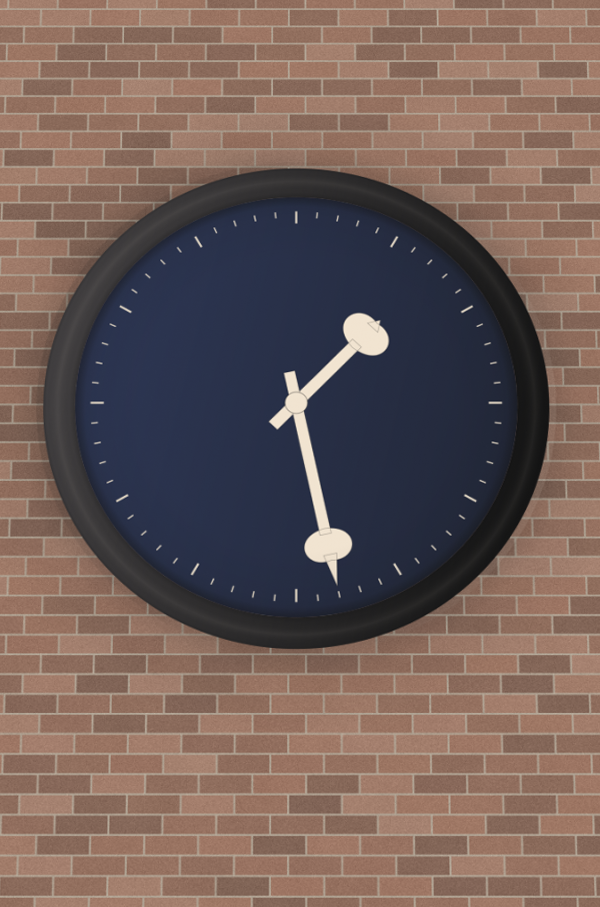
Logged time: 1 h 28 min
